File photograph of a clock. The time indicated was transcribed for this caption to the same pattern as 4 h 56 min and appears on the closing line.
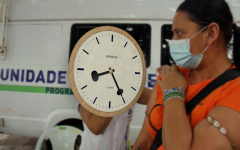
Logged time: 8 h 25 min
